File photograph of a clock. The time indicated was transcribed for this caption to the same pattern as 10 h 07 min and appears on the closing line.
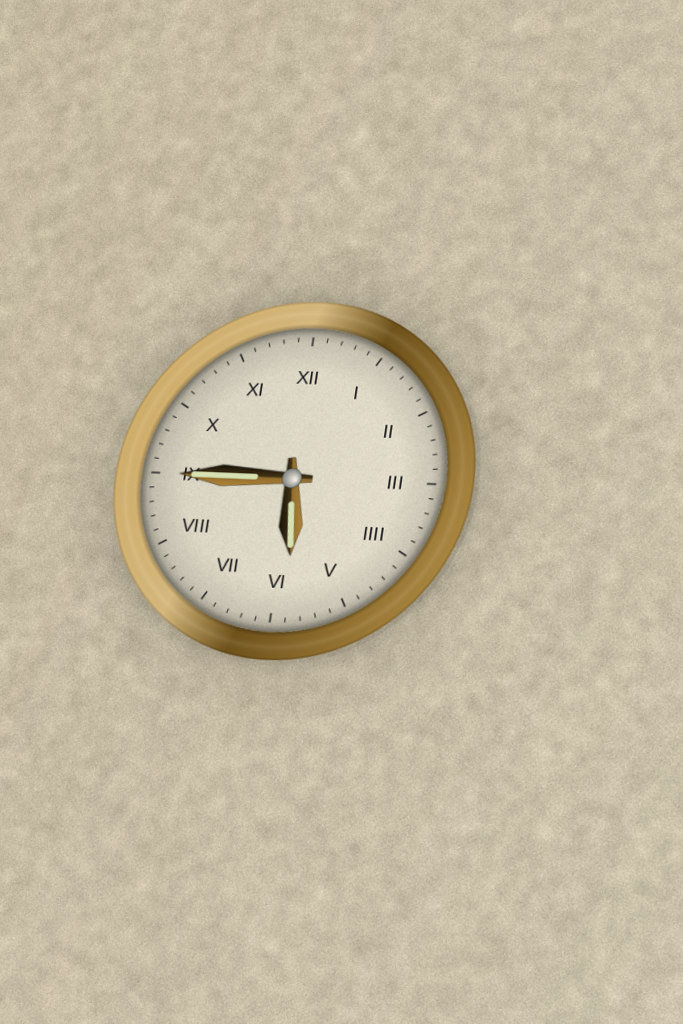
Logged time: 5 h 45 min
